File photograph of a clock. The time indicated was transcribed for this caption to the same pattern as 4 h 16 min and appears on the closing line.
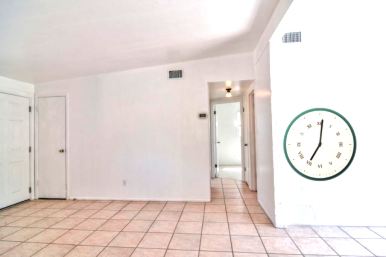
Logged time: 7 h 01 min
